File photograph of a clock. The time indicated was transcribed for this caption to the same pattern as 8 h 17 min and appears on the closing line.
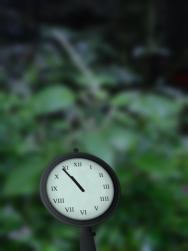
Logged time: 10 h 54 min
